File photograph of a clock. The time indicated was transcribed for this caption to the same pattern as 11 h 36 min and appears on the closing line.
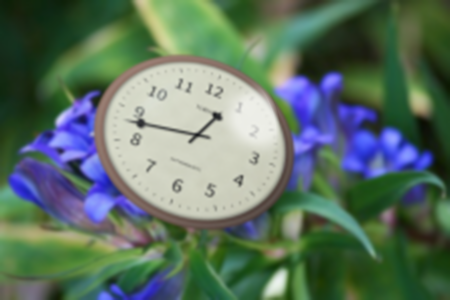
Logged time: 12 h 43 min
